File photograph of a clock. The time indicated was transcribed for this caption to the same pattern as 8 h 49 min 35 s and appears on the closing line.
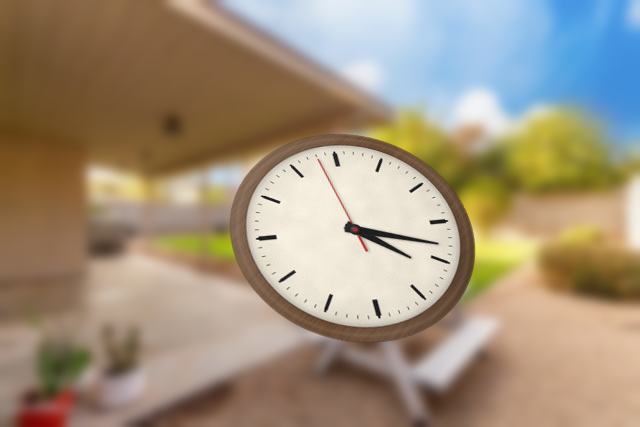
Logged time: 4 h 17 min 58 s
